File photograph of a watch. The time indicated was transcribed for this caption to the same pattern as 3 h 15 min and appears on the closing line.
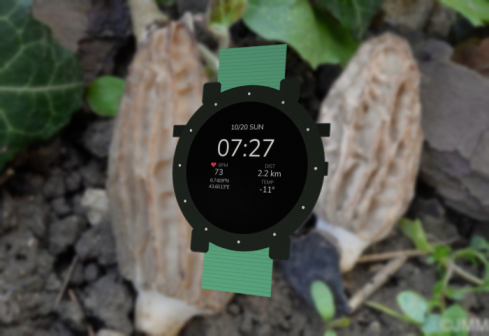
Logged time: 7 h 27 min
